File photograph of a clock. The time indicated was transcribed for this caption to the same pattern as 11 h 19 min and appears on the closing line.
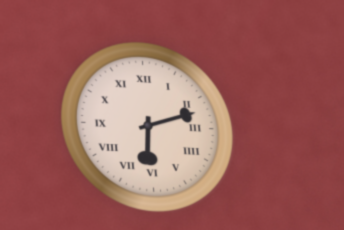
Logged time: 6 h 12 min
